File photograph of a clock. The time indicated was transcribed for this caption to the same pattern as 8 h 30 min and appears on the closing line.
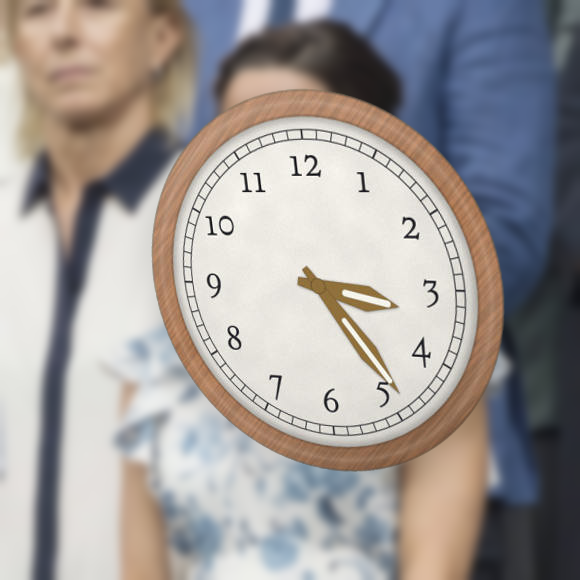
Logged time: 3 h 24 min
